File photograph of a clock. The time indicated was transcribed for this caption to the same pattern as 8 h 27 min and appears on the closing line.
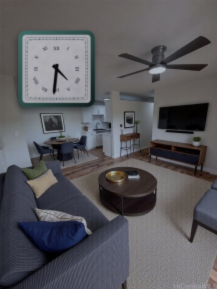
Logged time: 4 h 31 min
